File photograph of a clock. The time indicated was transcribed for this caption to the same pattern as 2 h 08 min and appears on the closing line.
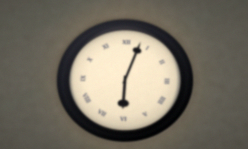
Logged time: 6 h 03 min
